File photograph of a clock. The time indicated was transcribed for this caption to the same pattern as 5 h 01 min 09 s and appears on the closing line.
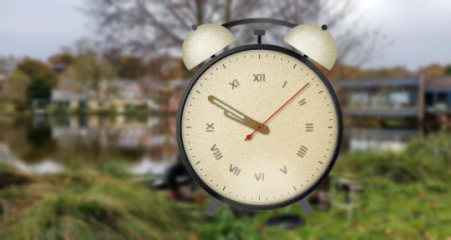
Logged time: 9 h 50 min 08 s
